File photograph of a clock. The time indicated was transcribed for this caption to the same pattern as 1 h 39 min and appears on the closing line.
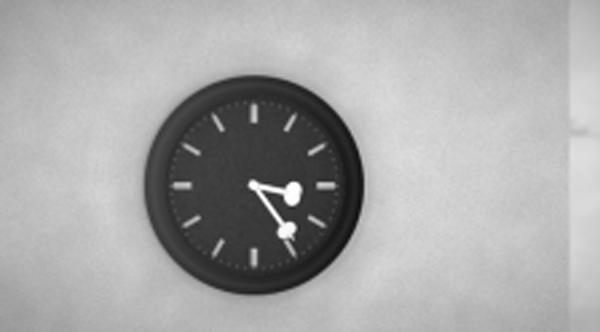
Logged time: 3 h 24 min
